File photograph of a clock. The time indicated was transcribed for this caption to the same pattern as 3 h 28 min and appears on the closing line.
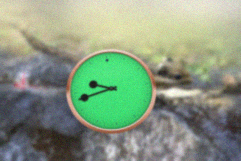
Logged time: 9 h 43 min
